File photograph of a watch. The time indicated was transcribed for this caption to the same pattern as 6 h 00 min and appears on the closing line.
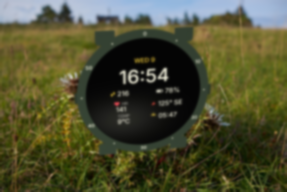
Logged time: 16 h 54 min
